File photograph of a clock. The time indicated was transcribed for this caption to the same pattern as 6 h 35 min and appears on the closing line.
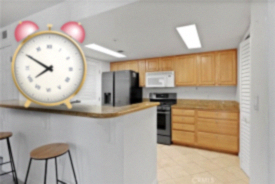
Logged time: 7 h 50 min
